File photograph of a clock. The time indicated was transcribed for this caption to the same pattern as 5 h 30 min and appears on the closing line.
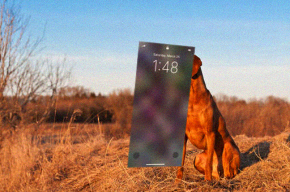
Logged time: 1 h 48 min
